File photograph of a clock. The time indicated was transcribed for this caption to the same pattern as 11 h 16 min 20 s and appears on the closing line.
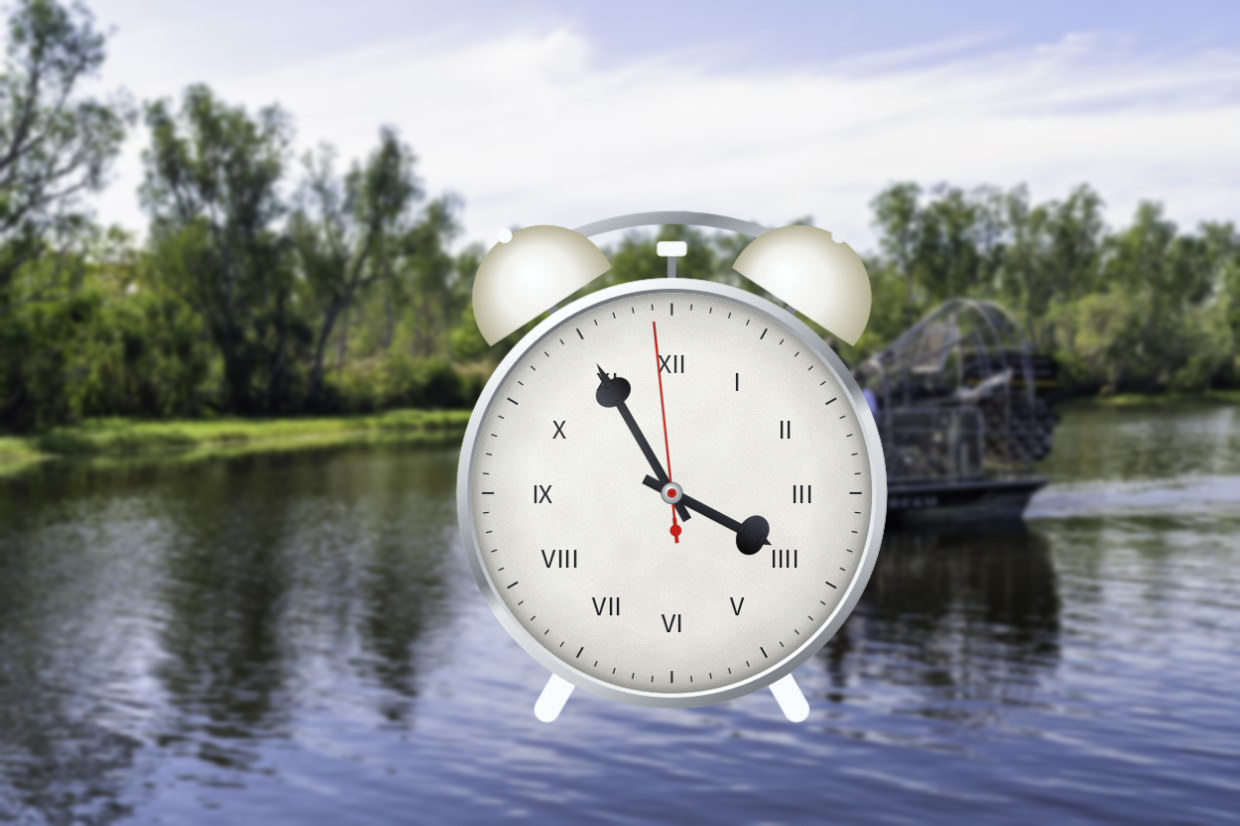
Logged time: 3 h 54 min 59 s
